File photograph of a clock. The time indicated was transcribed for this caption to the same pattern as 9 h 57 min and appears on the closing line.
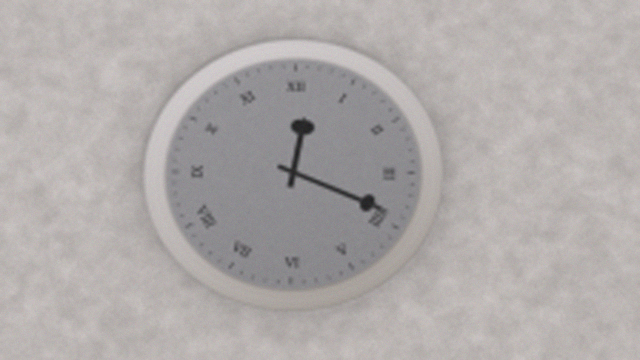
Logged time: 12 h 19 min
